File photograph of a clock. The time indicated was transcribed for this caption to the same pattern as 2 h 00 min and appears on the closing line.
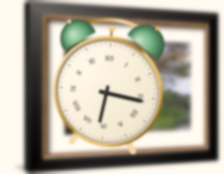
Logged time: 6 h 16 min
